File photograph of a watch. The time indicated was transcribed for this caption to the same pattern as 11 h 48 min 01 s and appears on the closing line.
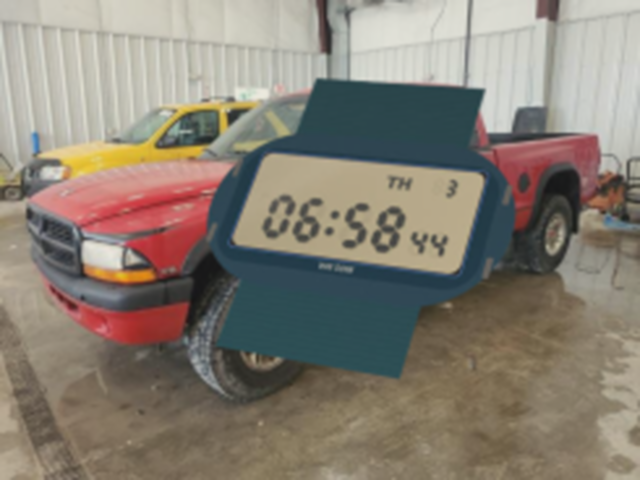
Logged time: 6 h 58 min 44 s
